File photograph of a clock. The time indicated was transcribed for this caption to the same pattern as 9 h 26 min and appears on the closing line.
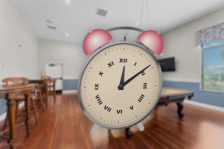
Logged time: 12 h 09 min
